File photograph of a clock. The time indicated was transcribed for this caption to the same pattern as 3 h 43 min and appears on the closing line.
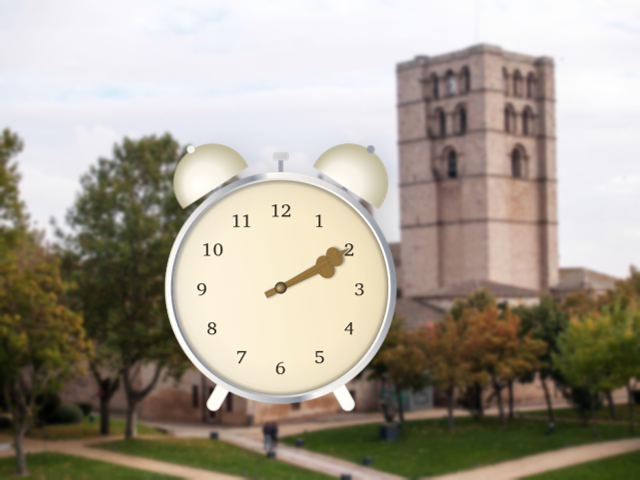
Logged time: 2 h 10 min
